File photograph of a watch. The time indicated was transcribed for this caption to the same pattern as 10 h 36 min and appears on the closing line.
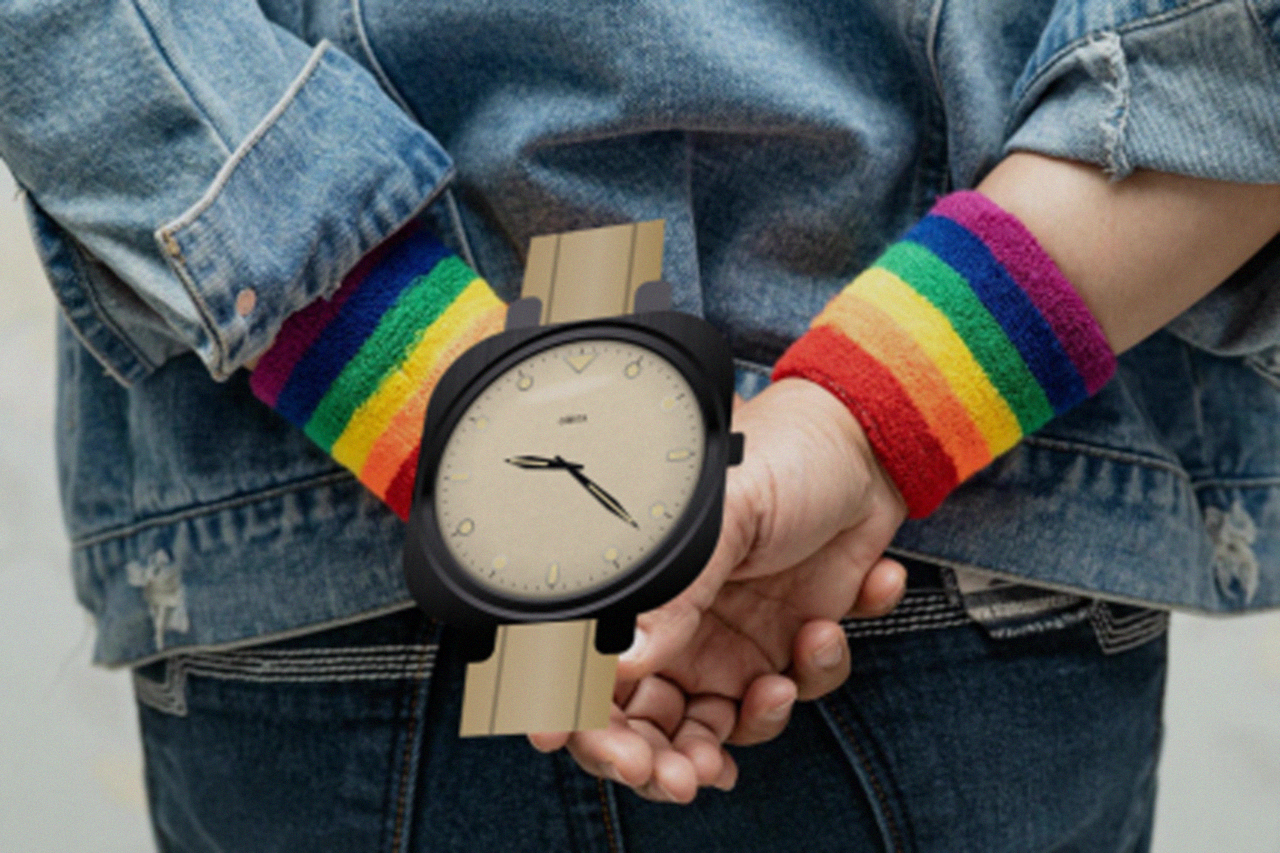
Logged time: 9 h 22 min
